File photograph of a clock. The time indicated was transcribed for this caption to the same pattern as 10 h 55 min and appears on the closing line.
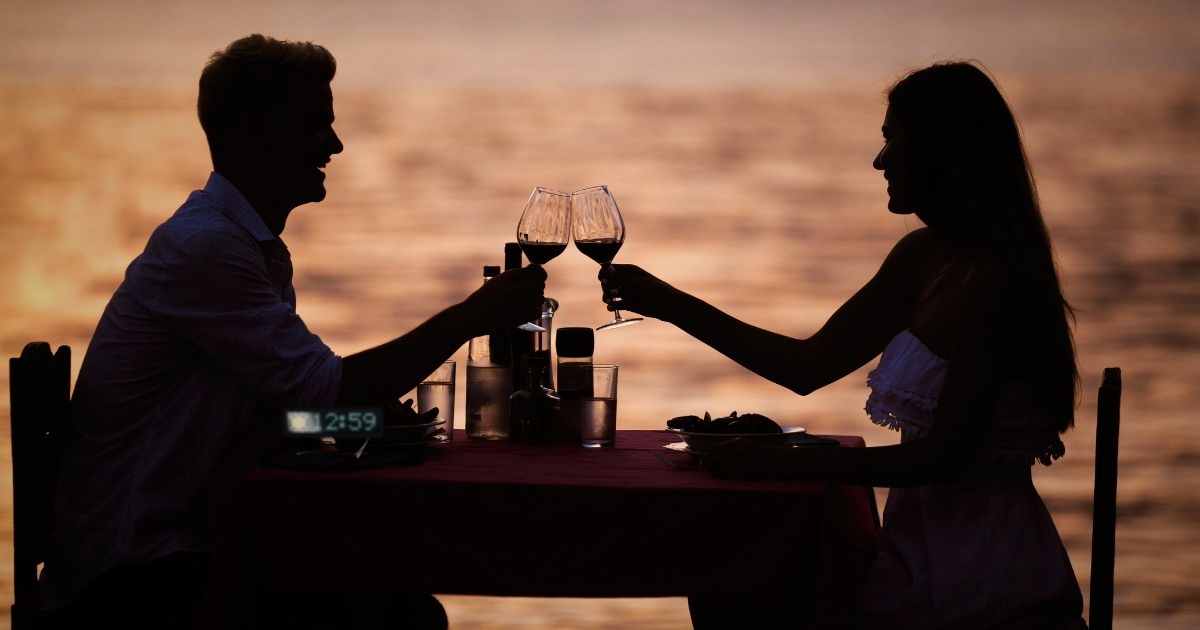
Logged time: 12 h 59 min
